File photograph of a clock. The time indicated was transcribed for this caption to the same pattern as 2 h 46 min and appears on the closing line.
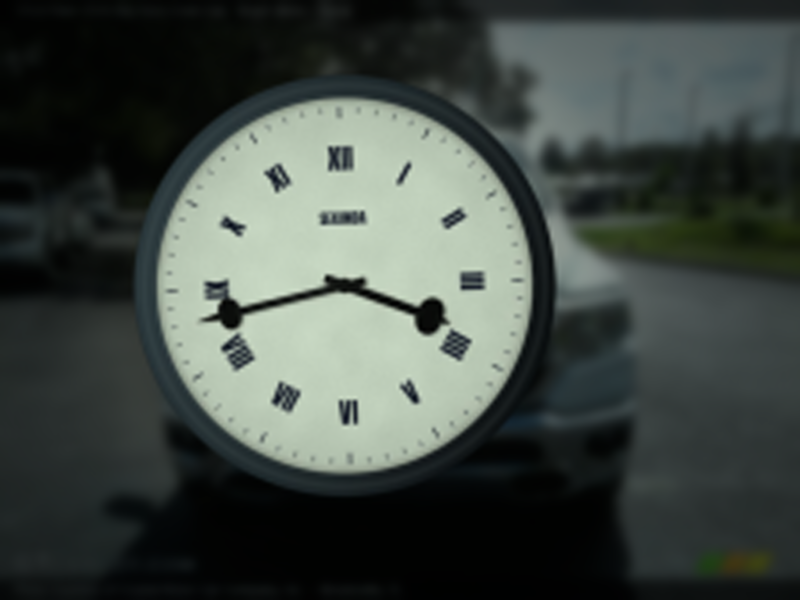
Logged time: 3 h 43 min
